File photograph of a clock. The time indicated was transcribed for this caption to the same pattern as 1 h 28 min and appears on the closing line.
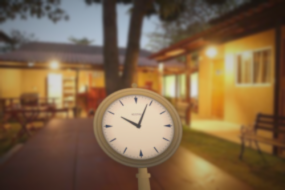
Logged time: 10 h 04 min
